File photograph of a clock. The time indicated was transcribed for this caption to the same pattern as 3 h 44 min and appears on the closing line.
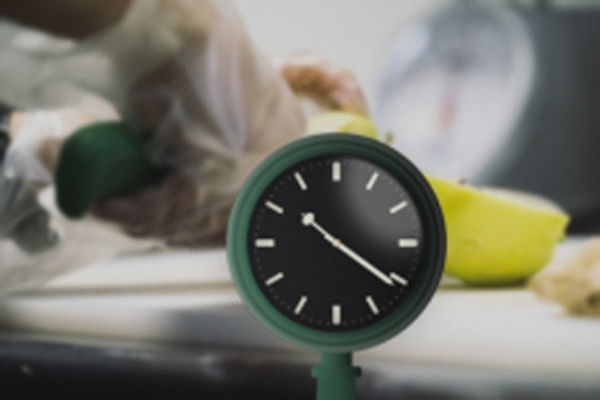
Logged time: 10 h 21 min
